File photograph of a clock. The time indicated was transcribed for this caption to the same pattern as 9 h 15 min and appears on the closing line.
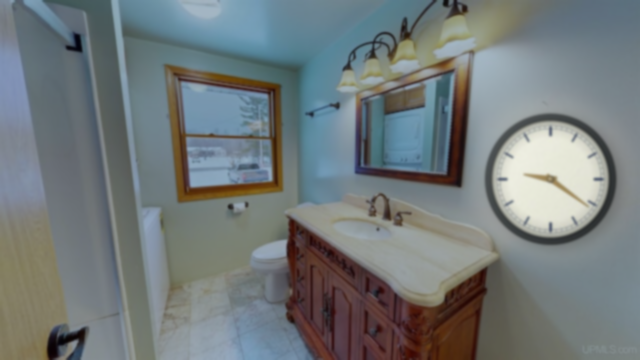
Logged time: 9 h 21 min
